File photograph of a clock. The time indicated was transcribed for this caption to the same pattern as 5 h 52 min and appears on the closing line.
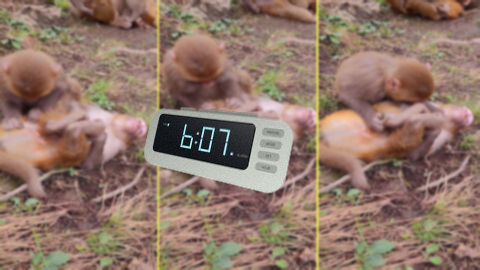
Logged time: 6 h 07 min
